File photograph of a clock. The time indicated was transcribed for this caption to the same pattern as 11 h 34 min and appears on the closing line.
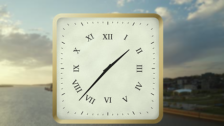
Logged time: 1 h 37 min
